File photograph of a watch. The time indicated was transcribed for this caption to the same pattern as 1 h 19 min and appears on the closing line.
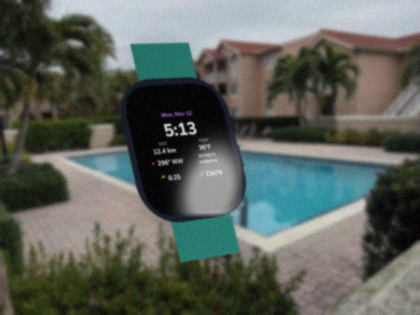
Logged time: 5 h 13 min
